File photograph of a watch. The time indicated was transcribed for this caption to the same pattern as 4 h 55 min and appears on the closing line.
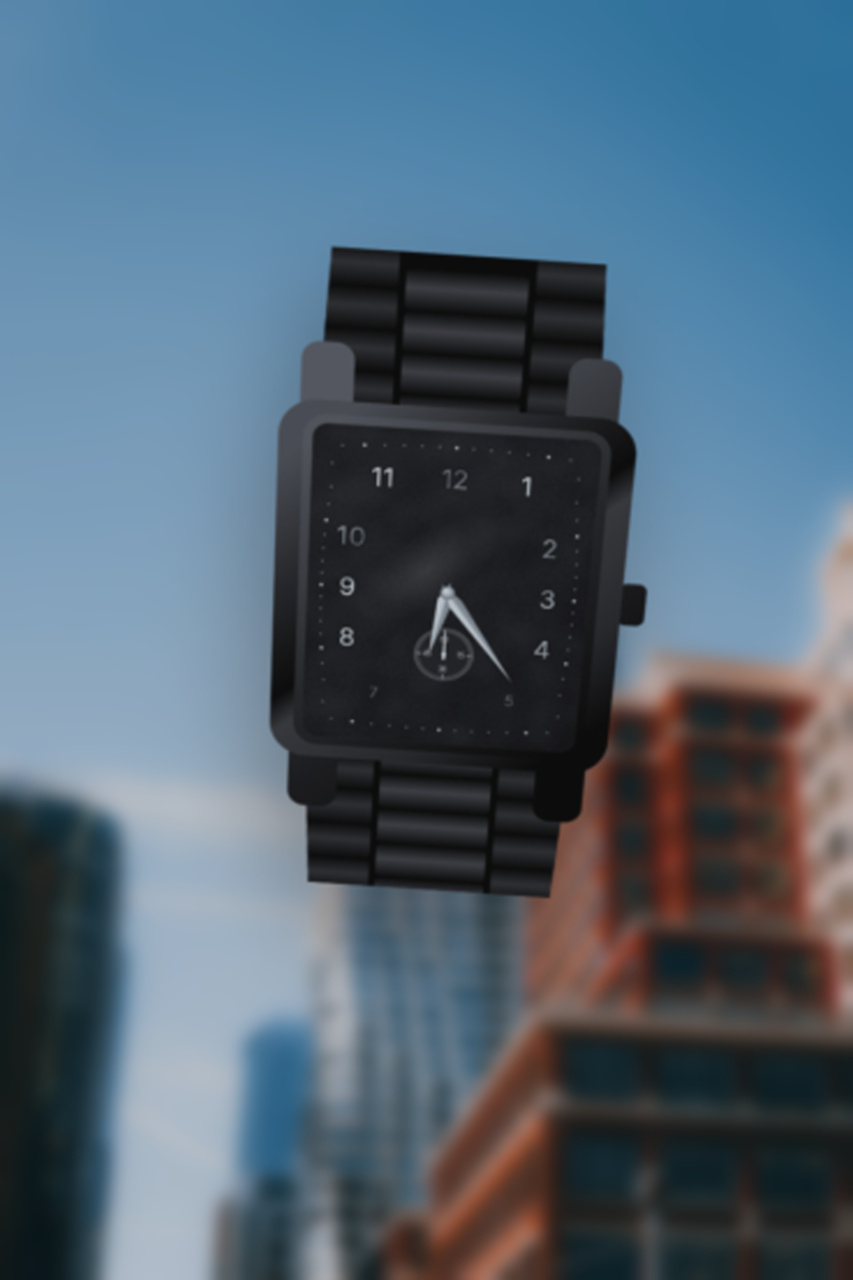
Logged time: 6 h 24 min
